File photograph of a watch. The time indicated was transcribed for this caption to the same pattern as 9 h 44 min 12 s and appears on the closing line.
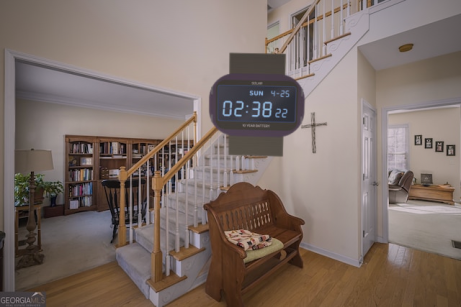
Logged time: 2 h 38 min 22 s
